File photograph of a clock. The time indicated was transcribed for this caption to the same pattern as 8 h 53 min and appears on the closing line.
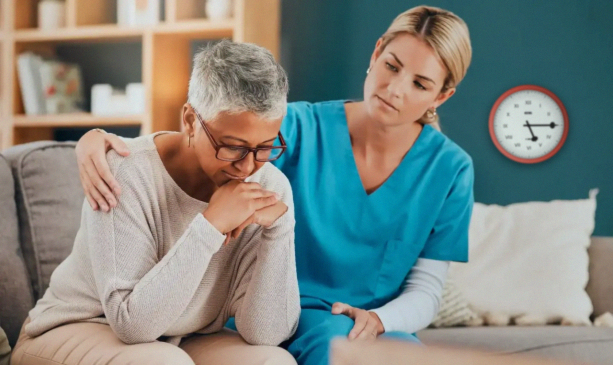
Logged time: 5 h 15 min
